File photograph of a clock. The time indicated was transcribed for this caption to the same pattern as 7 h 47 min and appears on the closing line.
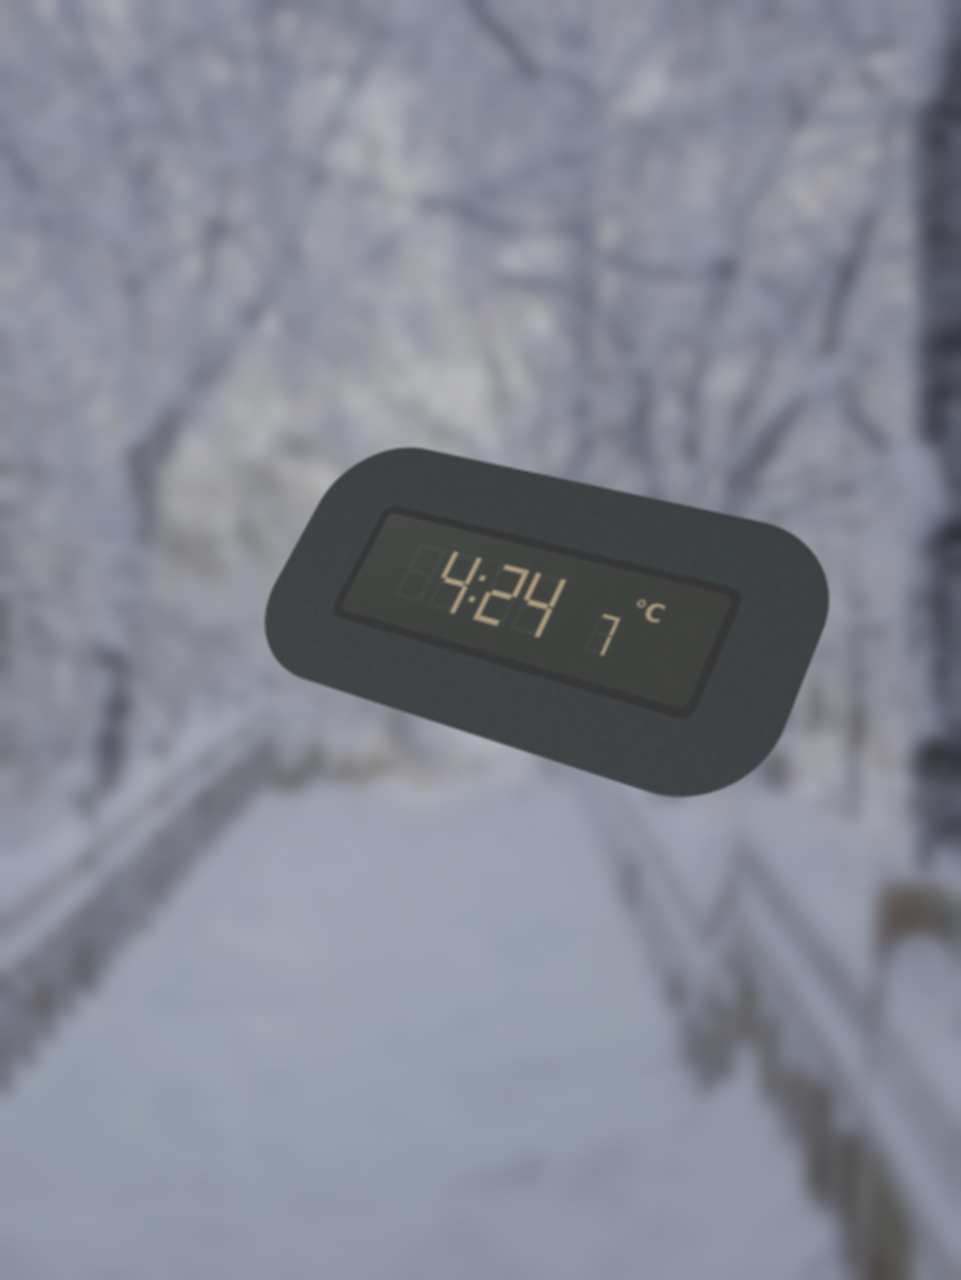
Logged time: 4 h 24 min
